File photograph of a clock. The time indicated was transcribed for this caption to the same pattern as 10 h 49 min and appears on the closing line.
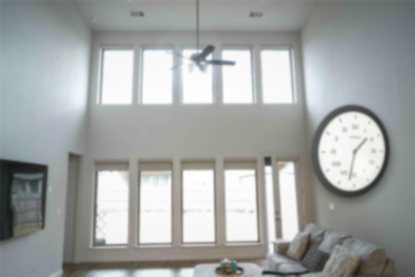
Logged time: 1 h 32 min
